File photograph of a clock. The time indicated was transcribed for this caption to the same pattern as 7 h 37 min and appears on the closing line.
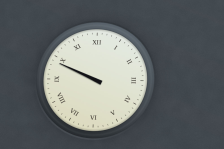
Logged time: 9 h 49 min
